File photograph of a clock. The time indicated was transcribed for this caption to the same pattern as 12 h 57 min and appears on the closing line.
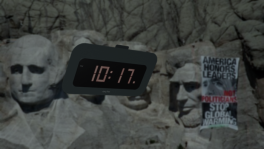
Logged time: 10 h 17 min
